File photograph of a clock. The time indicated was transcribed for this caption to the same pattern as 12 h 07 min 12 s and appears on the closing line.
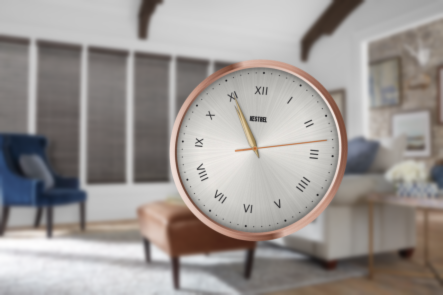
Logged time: 10 h 55 min 13 s
